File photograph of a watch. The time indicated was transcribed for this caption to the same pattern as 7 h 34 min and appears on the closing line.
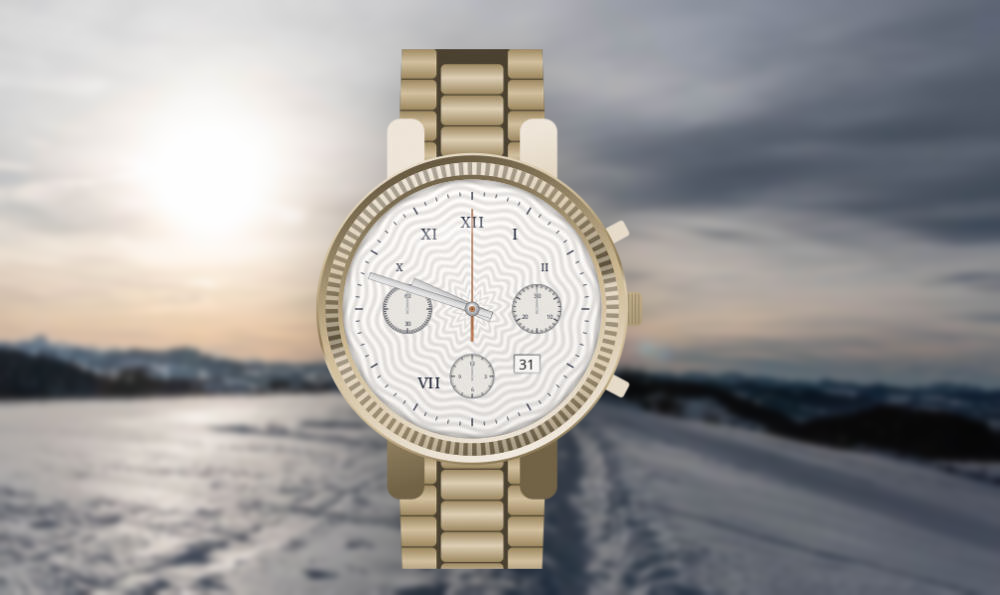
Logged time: 9 h 48 min
